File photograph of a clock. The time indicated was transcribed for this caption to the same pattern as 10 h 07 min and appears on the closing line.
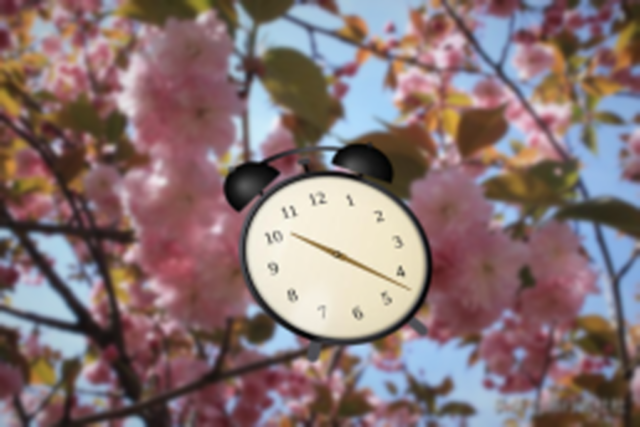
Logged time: 10 h 22 min
